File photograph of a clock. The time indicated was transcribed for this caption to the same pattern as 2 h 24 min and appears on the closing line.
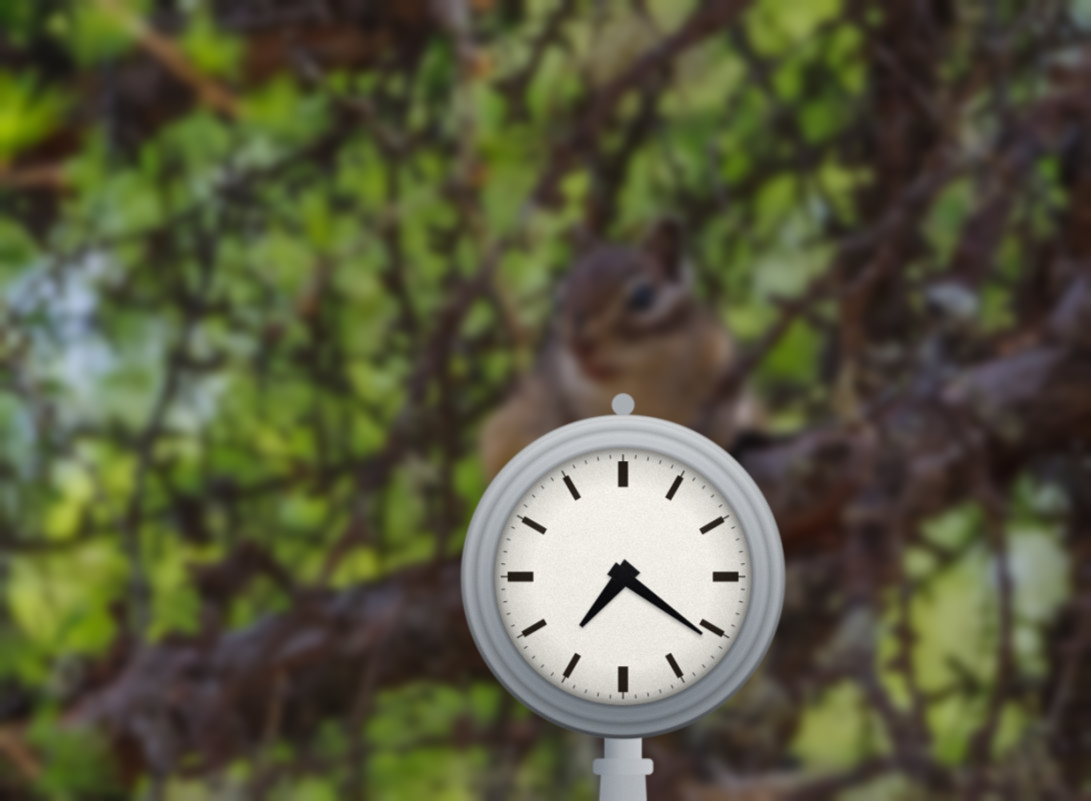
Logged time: 7 h 21 min
